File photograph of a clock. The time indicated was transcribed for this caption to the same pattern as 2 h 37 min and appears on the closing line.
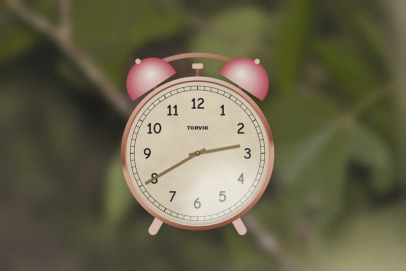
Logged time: 2 h 40 min
